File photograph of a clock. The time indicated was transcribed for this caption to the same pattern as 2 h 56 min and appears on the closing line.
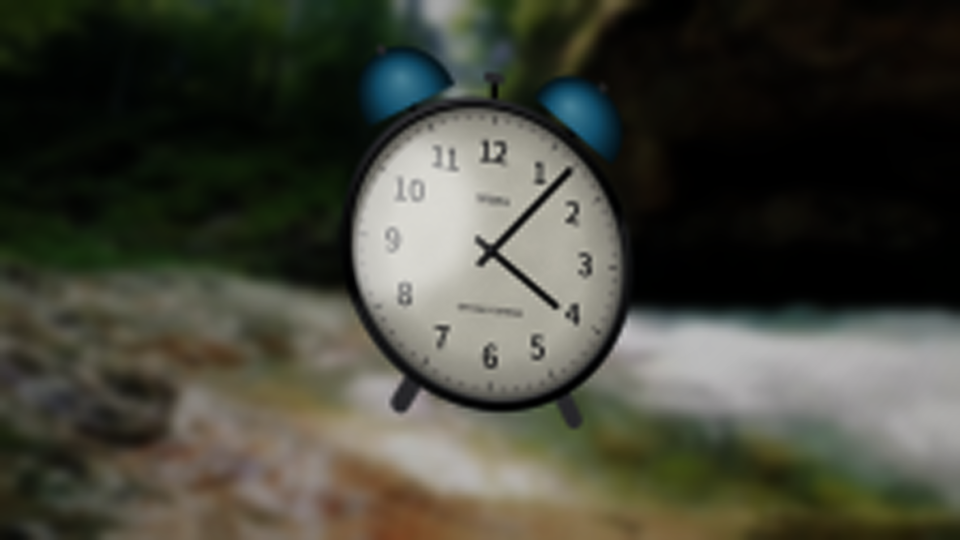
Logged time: 4 h 07 min
